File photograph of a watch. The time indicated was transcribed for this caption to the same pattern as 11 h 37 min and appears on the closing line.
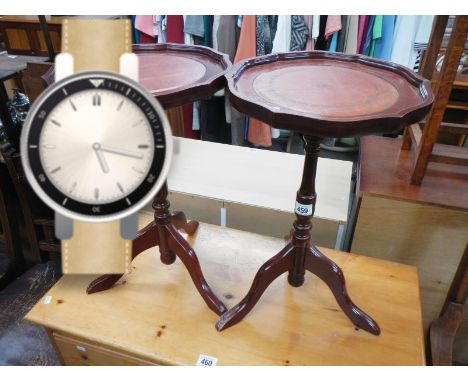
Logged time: 5 h 17 min
